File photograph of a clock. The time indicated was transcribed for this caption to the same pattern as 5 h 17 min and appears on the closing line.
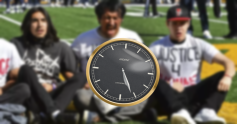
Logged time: 5 h 26 min
